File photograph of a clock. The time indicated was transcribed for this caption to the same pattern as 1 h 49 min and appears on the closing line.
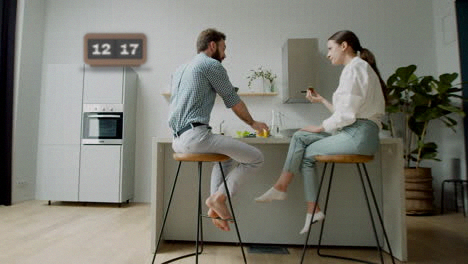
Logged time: 12 h 17 min
